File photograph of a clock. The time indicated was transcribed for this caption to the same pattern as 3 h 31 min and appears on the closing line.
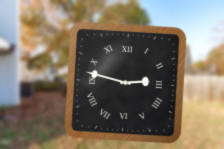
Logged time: 2 h 47 min
